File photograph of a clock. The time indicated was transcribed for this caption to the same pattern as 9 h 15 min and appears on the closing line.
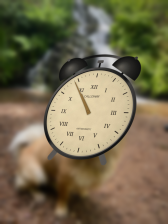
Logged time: 10 h 54 min
